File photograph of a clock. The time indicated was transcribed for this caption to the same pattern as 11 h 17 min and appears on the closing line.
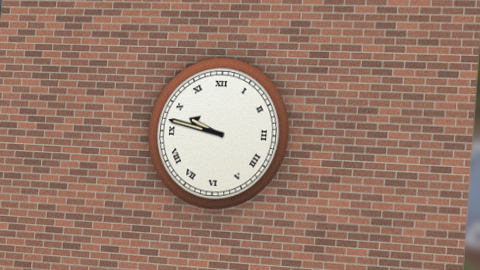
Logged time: 9 h 47 min
